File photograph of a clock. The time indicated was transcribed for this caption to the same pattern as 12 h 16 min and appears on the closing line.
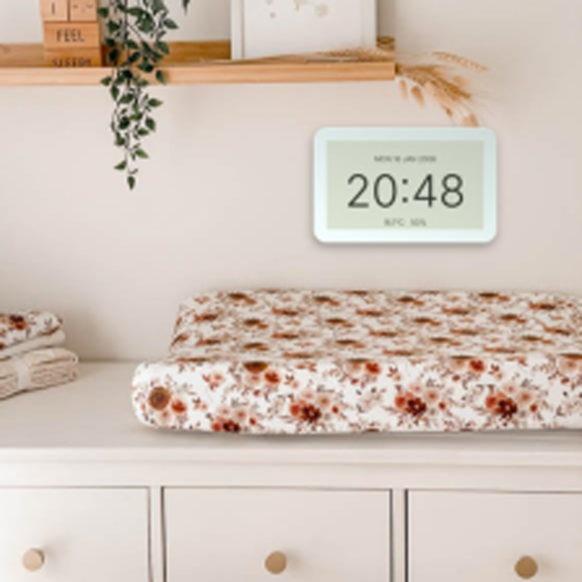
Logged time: 20 h 48 min
